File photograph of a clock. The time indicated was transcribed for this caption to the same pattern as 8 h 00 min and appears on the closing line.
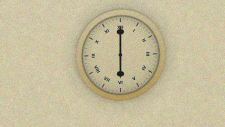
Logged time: 6 h 00 min
